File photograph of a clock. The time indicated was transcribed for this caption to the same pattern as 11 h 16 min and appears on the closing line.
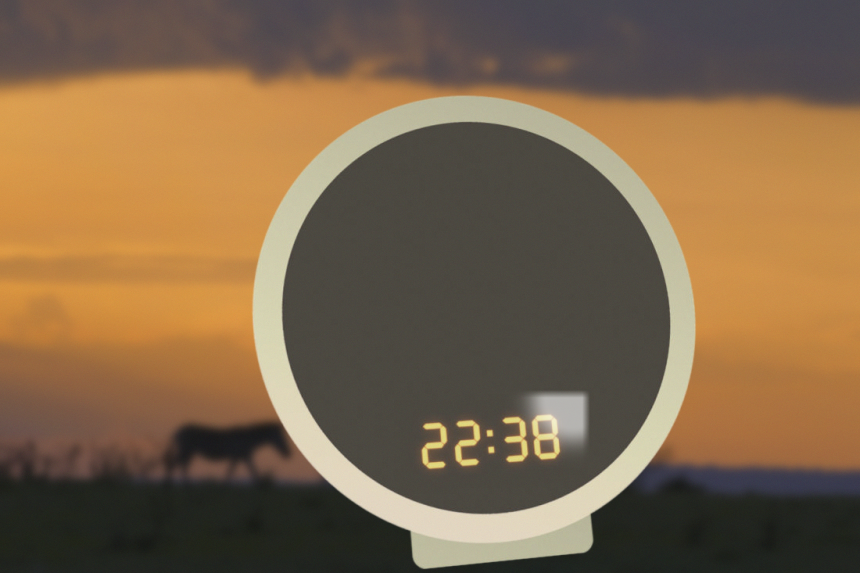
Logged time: 22 h 38 min
